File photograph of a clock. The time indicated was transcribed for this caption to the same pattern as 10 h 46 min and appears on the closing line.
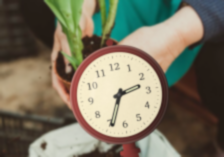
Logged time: 2 h 34 min
